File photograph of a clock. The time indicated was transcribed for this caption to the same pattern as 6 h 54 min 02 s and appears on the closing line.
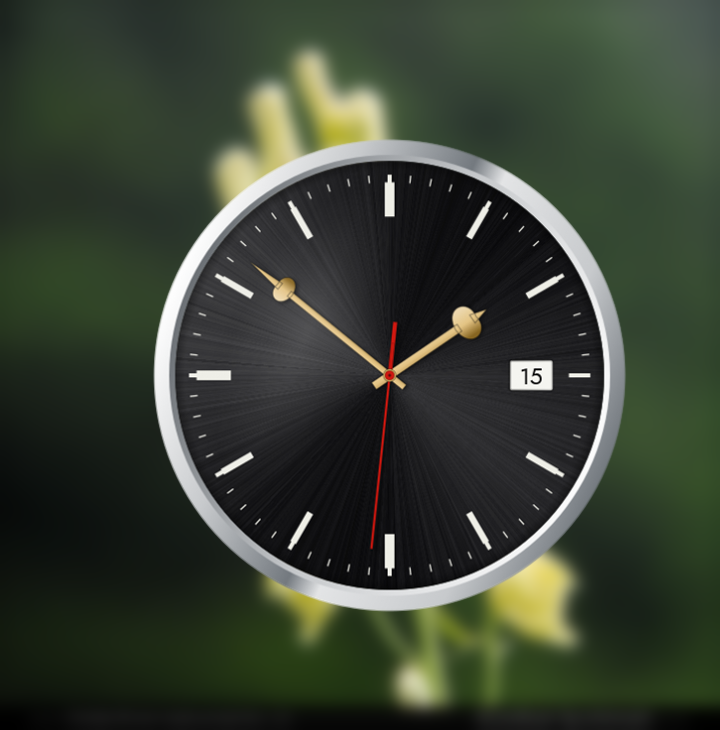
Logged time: 1 h 51 min 31 s
